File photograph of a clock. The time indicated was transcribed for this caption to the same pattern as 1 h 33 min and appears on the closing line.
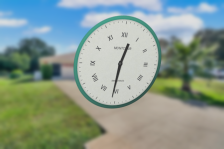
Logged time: 12 h 31 min
